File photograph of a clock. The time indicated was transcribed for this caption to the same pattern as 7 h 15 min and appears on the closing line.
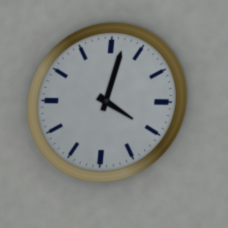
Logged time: 4 h 02 min
